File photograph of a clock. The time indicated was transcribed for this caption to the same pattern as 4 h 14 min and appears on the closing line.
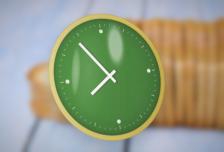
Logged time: 7 h 54 min
